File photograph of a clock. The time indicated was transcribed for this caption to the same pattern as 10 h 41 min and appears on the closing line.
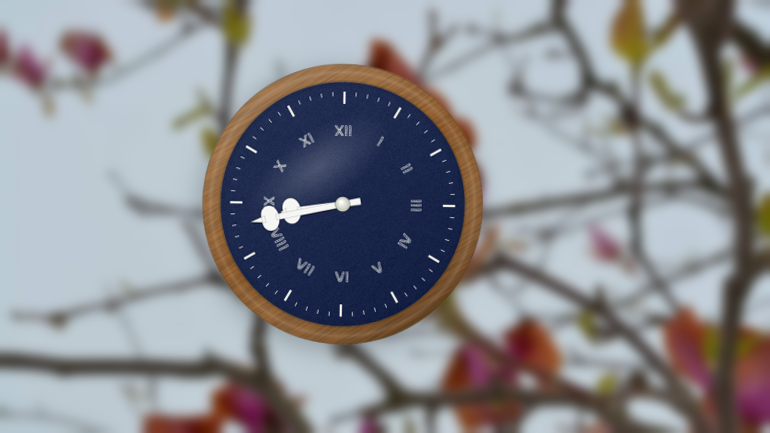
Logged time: 8 h 43 min
